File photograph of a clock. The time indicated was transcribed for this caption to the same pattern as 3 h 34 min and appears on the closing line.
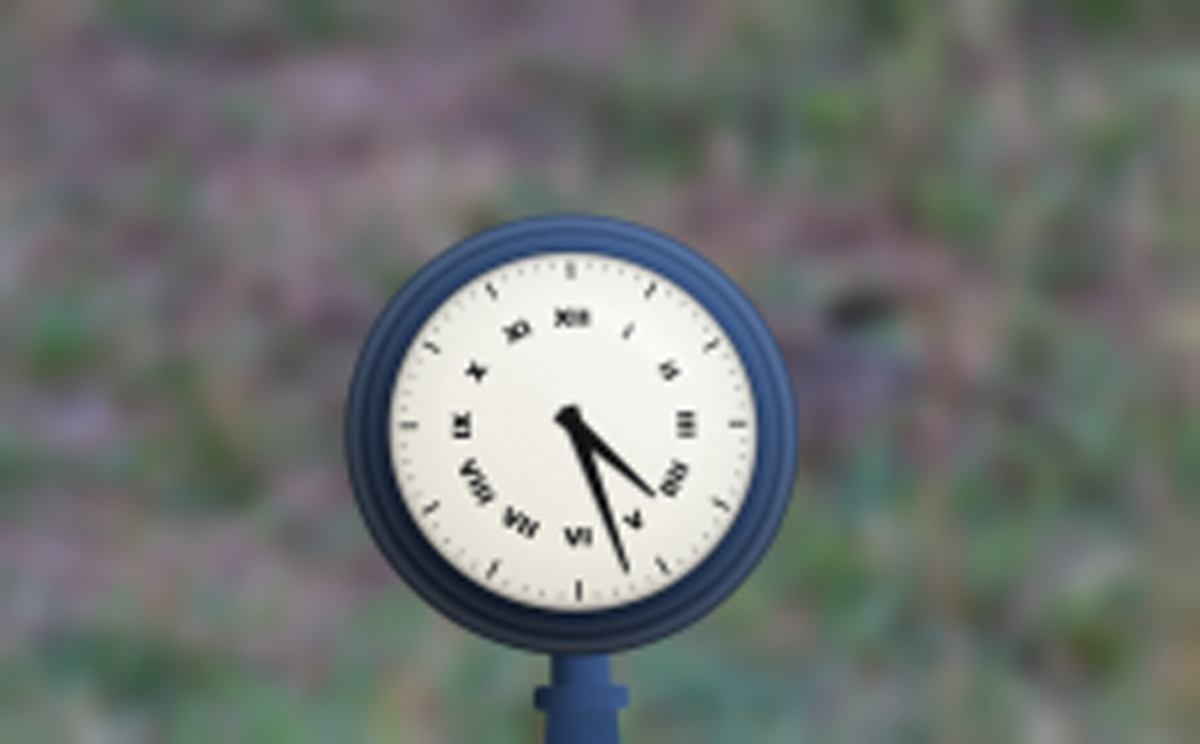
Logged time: 4 h 27 min
